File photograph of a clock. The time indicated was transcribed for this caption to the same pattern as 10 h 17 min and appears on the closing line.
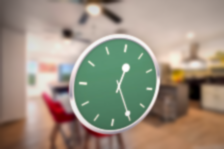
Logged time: 12 h 25 min
